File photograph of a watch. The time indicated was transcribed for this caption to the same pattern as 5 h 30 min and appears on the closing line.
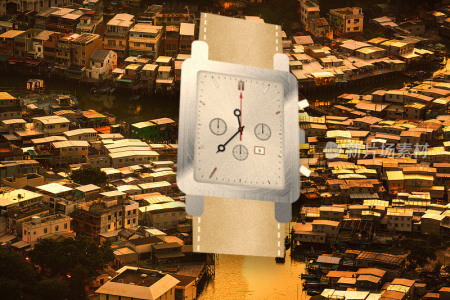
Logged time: 11 h 37 min
